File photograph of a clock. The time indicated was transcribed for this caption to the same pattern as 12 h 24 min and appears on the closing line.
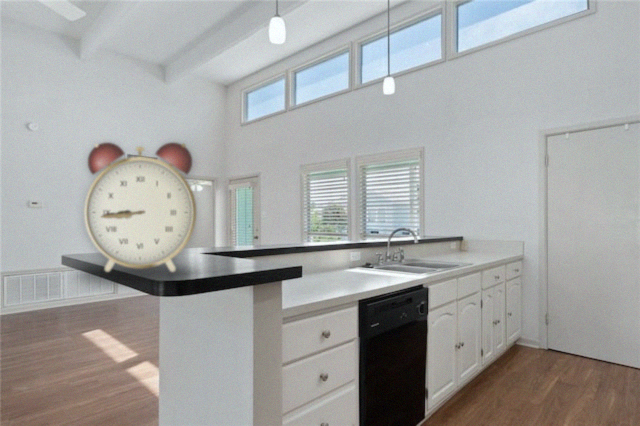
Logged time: 8 h 44 min
